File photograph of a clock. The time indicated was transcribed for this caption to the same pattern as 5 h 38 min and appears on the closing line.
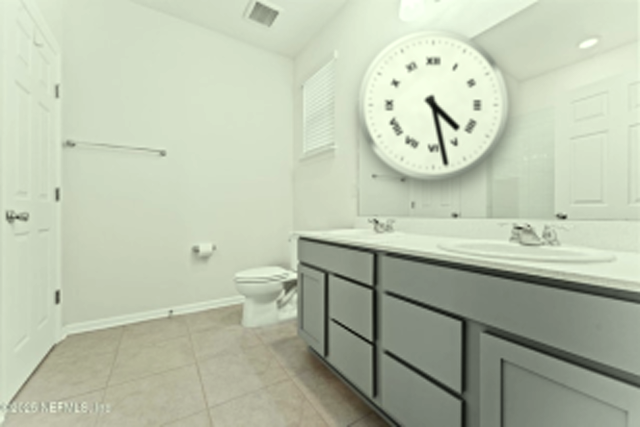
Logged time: 4 h 28 min
